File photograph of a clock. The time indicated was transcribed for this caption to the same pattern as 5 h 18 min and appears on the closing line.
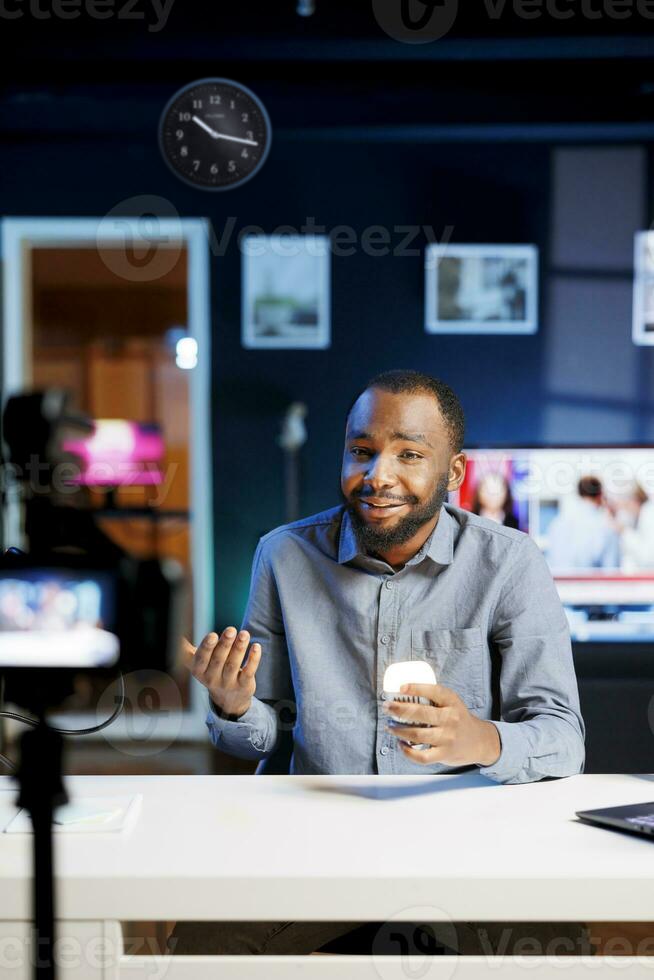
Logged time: 10 h 17 min
